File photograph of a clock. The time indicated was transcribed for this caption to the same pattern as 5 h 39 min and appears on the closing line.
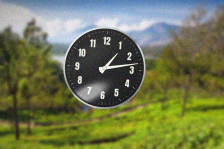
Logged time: 1 h 13 min
